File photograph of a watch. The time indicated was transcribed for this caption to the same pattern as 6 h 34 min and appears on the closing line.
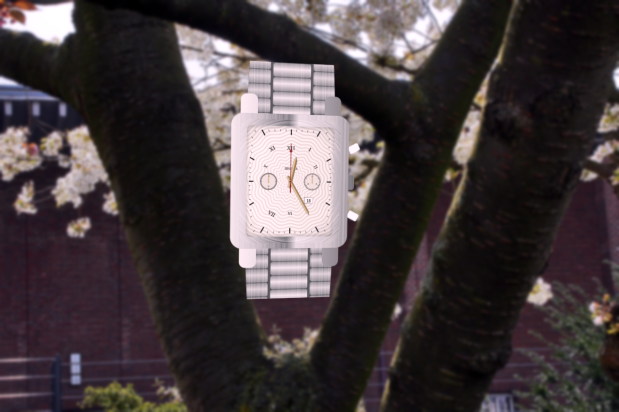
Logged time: 12 h 25 min
